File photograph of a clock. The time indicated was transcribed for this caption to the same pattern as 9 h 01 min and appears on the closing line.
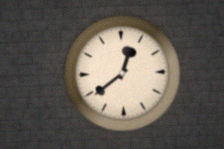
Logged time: 12 h 39 min
